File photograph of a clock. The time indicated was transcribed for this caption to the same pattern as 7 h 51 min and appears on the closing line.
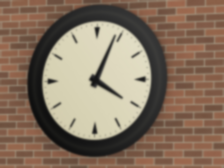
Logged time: 4 h 04 min
